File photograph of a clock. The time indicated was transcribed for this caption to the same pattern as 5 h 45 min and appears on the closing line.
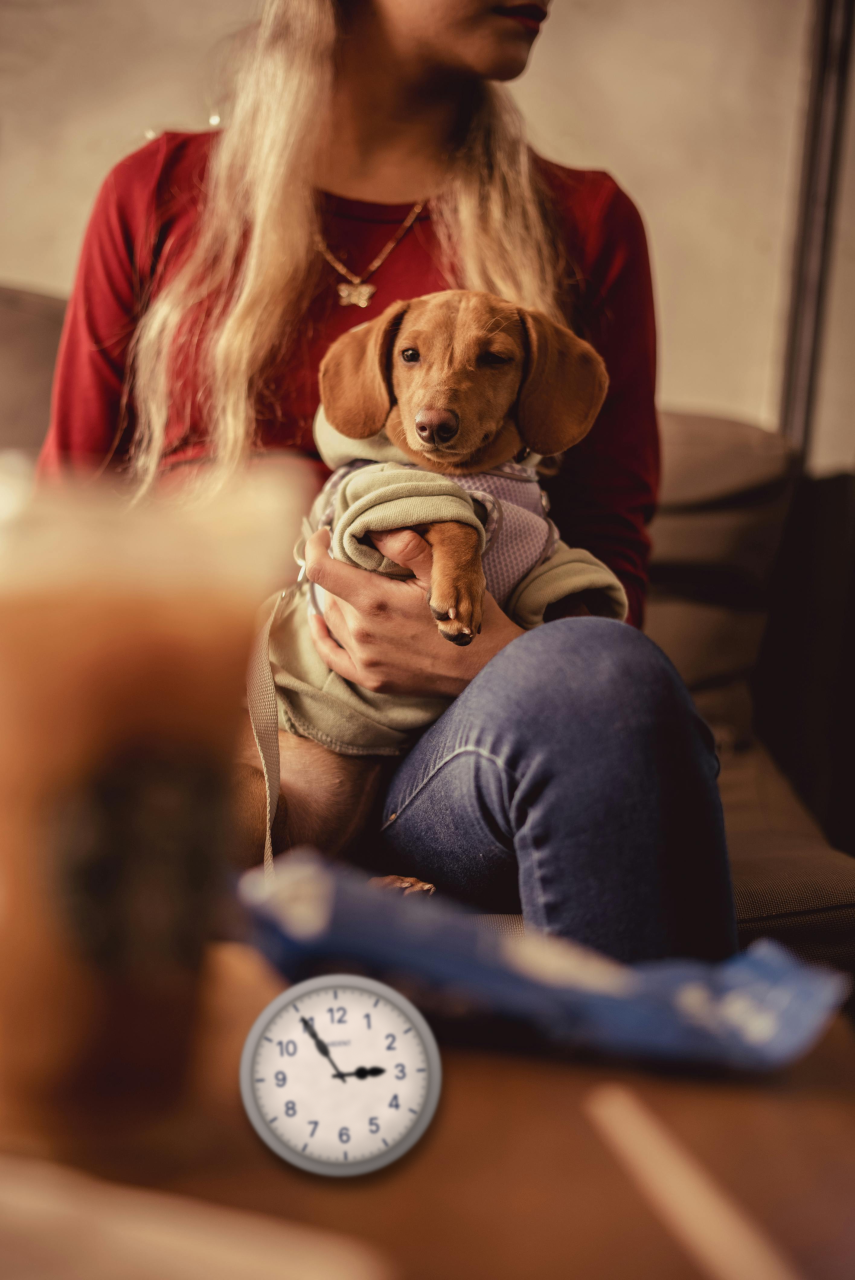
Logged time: 2 h 55 min
